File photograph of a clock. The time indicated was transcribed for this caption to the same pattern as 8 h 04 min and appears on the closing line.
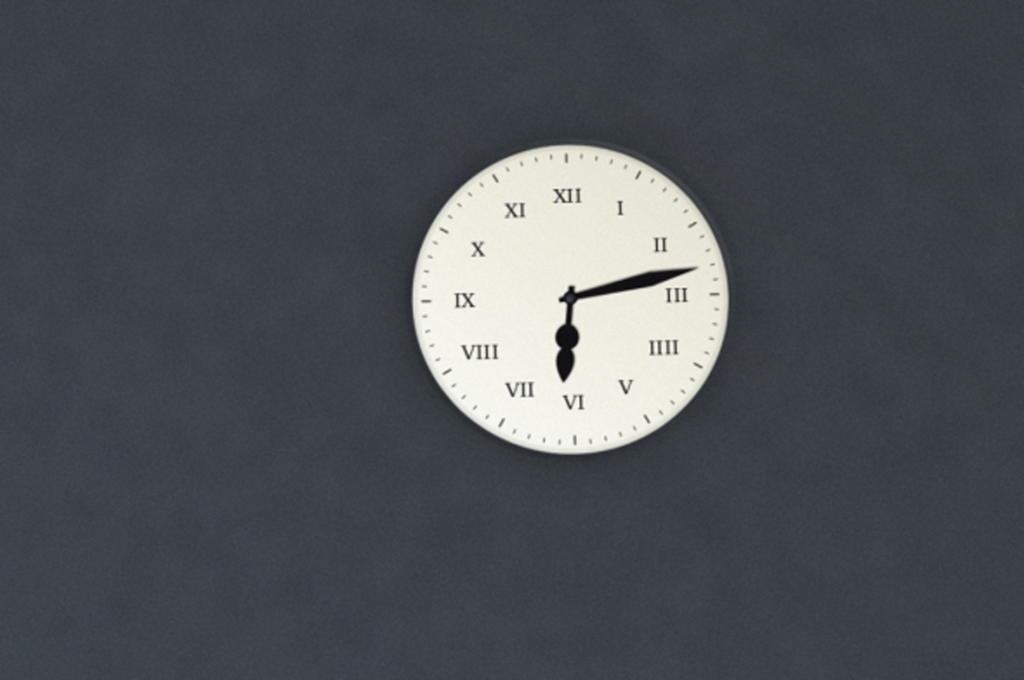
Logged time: 6 h 13 min
